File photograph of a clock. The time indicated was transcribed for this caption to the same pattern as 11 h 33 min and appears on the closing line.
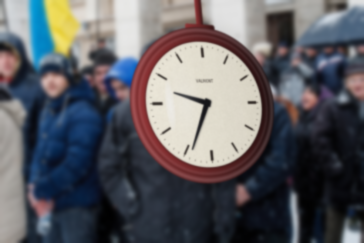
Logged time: 9 h 34 min
